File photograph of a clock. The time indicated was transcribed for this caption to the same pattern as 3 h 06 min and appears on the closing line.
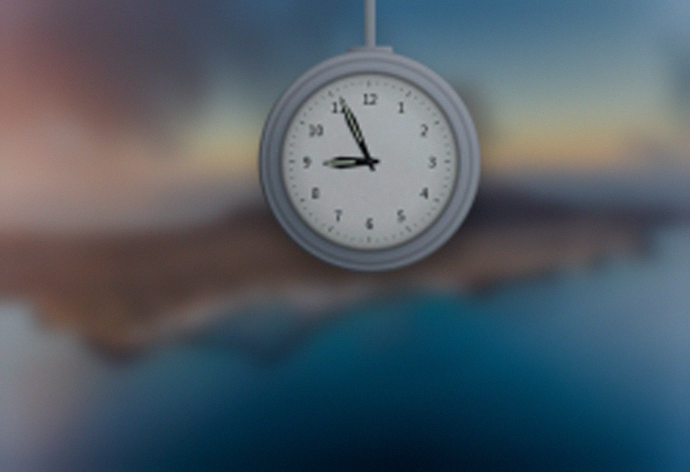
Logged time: 8 h 56 min
